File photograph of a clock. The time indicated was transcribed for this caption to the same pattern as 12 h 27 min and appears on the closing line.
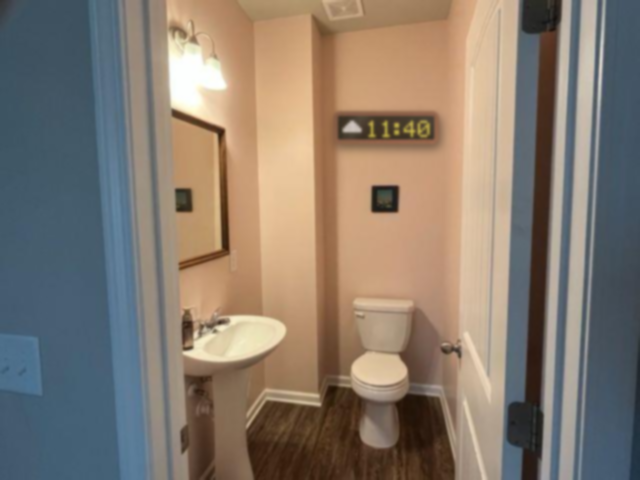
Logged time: 11 h 40 min
